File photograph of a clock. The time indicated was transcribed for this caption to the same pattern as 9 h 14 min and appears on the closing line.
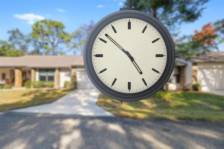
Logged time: 4 h 52 min
